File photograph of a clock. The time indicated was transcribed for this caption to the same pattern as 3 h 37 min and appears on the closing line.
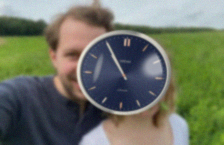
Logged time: 10 h 55 min
